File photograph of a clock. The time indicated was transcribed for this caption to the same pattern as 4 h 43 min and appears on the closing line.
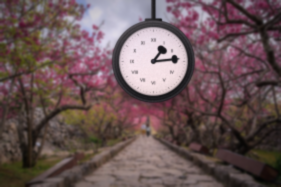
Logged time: 1 h 14 min
